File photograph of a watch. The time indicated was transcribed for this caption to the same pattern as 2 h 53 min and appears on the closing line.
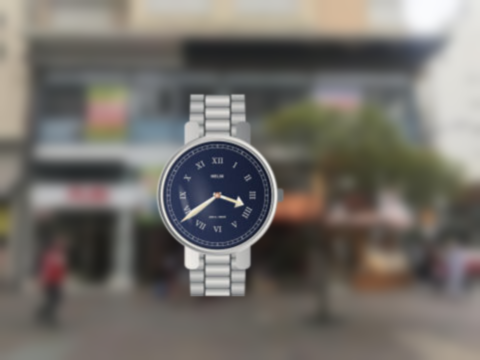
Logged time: 3 h 39 min
